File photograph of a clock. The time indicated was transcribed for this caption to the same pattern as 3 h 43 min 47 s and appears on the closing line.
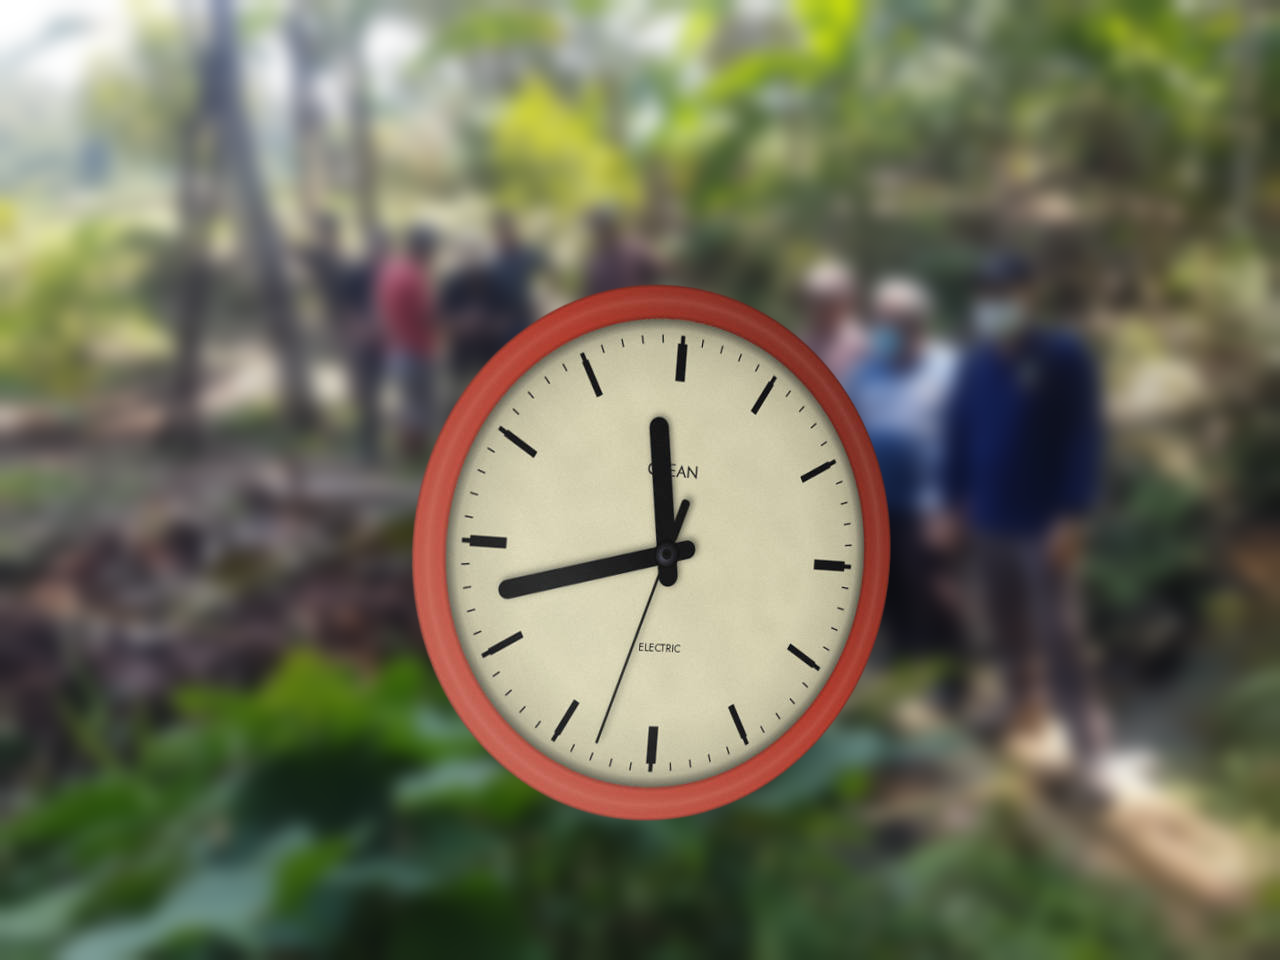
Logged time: 11 h 42 min 33 s
